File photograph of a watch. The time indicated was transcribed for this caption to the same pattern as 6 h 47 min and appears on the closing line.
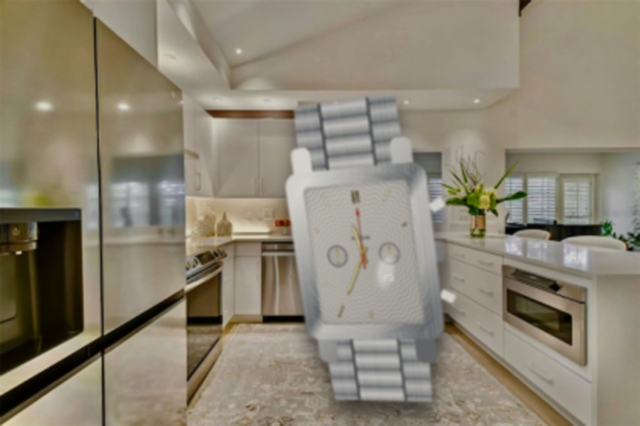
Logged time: 11 h 35 min
